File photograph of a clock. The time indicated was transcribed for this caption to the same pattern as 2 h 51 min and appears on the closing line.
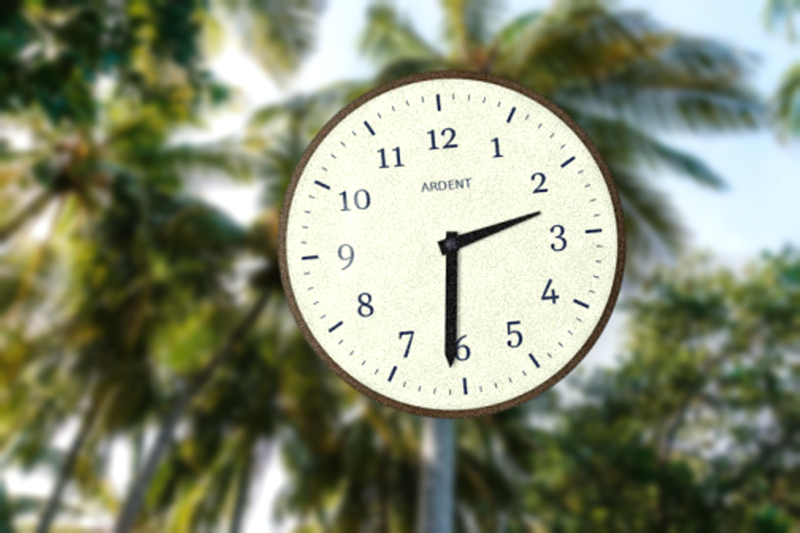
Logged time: 2 h 31 min
